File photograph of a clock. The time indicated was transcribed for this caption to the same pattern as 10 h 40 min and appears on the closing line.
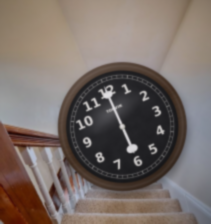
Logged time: 6 h 00 min
